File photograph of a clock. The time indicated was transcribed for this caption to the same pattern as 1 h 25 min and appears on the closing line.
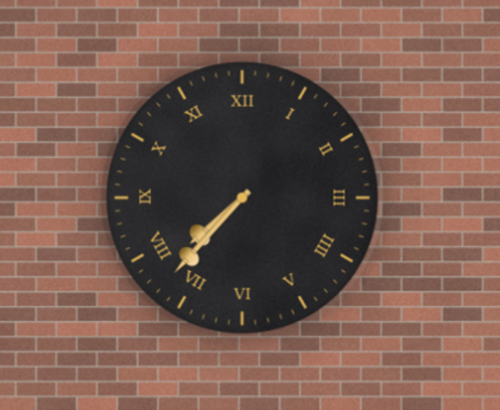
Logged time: 7 h 37 min
